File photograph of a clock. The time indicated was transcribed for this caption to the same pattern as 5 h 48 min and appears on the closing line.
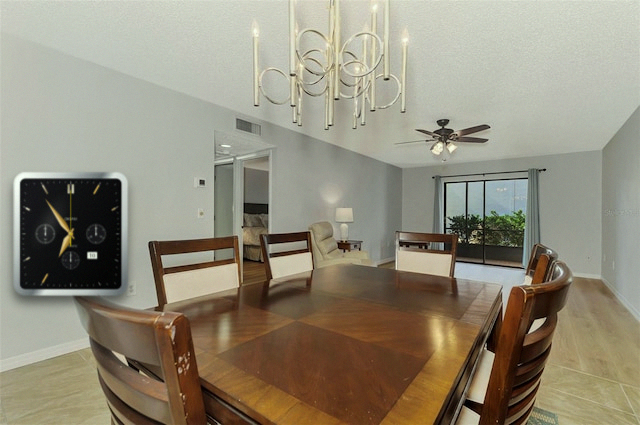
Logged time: 6 h 54 min
